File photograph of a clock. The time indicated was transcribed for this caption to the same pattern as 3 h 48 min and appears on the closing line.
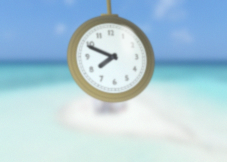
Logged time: 7 h 49 min
